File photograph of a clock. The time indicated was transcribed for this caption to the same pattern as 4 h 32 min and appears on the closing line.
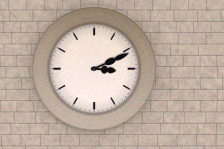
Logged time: 3 h 11 min
